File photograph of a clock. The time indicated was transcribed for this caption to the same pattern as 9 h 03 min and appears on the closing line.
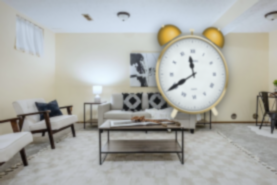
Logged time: 11 h 40 min
